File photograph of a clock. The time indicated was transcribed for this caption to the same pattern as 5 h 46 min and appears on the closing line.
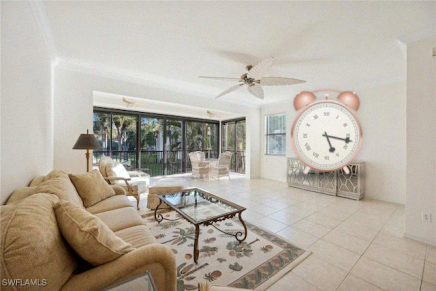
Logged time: 5 h 17 min
